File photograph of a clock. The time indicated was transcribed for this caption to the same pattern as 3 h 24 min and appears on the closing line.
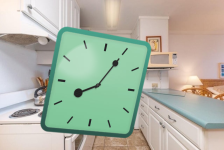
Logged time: 8 h 05 min
